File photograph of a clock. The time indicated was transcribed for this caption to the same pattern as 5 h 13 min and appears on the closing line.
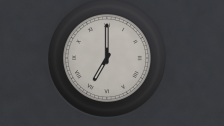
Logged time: 7 h 00 min
